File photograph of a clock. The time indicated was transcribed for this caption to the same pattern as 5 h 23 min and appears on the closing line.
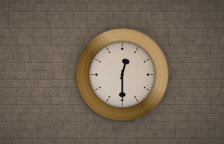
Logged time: 12 h 30 min
